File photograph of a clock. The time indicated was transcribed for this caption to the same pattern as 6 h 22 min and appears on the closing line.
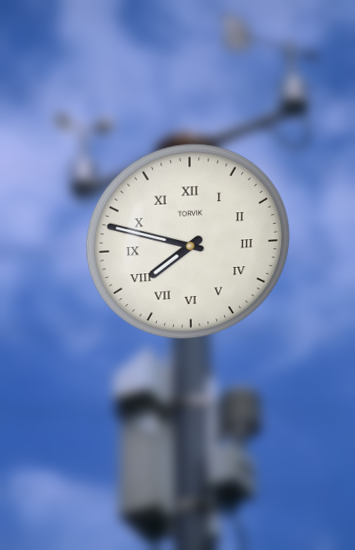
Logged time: 7 h 48 min
